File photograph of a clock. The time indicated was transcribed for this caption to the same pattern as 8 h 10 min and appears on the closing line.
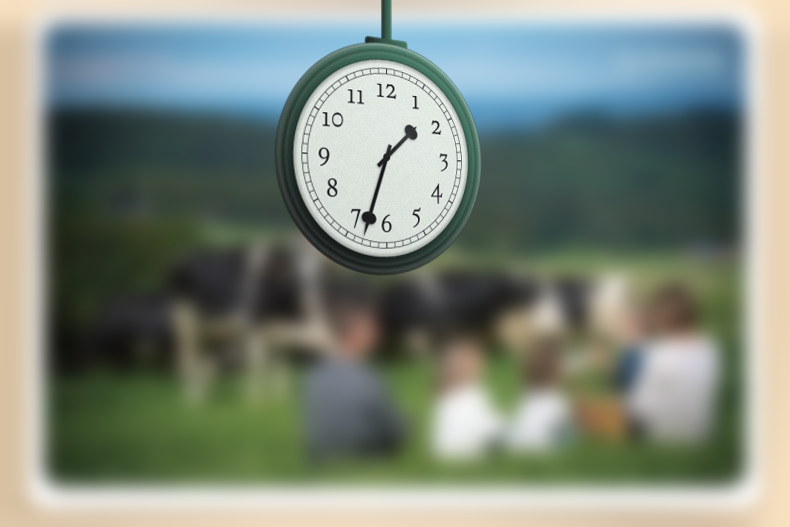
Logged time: 1 h 33 min
